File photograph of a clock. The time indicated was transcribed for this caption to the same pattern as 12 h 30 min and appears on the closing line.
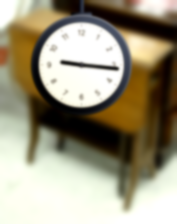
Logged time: 9 h 16 min
